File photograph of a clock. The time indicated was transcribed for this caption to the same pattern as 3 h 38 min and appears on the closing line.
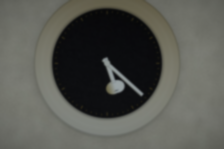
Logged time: 5 h 22 min
